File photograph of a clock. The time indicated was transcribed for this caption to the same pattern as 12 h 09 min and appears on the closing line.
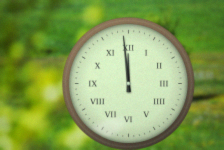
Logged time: 11 h 59 min
